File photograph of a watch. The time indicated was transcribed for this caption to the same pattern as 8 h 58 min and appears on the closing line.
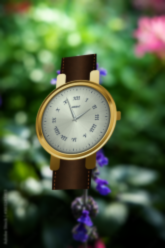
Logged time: 1 h 56 min
